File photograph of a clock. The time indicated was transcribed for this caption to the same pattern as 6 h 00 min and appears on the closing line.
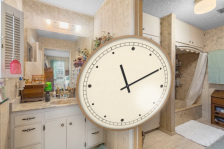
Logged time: 11 h 10 min
